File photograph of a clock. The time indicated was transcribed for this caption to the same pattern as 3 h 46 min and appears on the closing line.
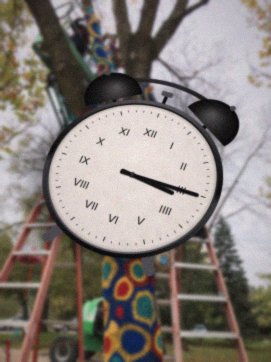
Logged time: 3 h 15 min
